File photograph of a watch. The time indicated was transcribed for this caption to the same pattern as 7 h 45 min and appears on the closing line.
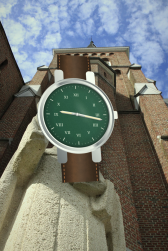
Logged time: 9 h 17 min
